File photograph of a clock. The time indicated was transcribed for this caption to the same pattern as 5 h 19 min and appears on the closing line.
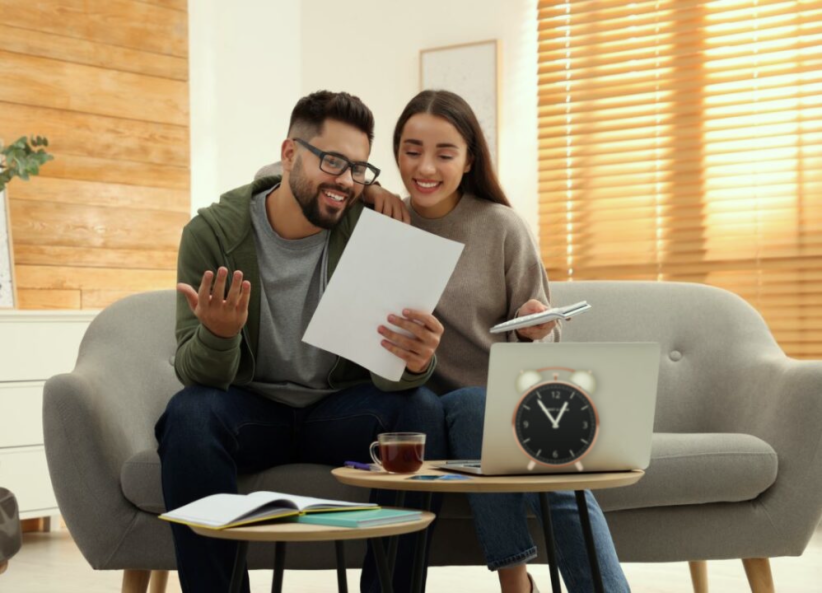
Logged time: 12 h 54 min
